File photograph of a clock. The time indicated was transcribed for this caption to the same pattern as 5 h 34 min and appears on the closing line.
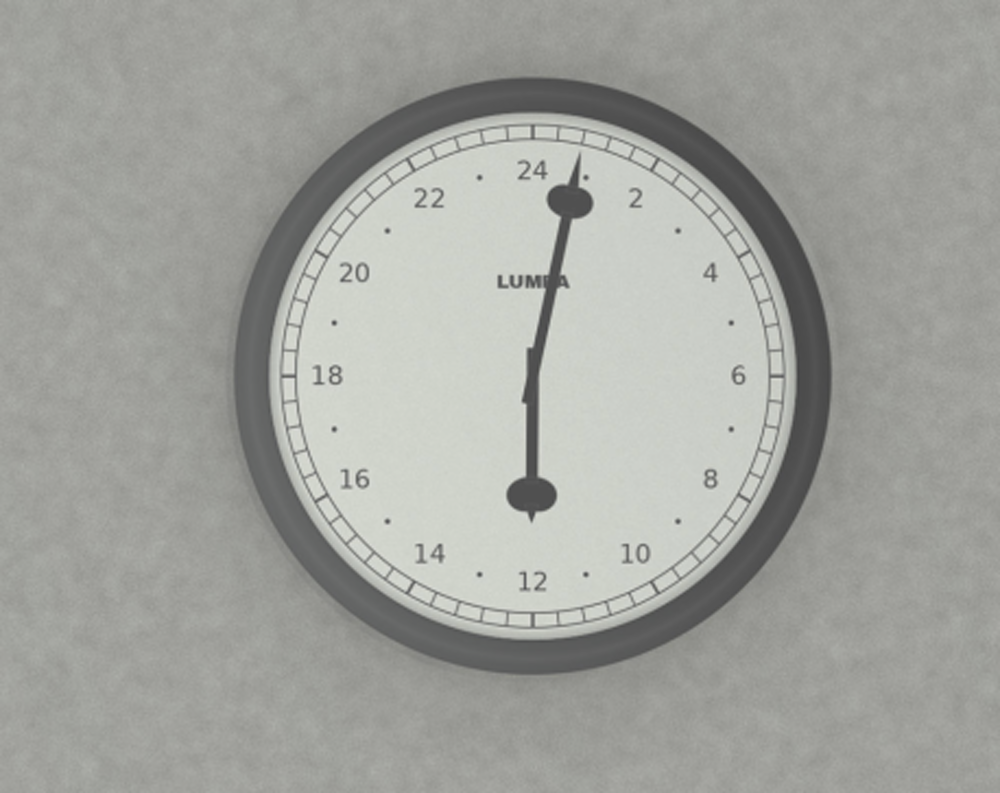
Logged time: 12 h 02 min
